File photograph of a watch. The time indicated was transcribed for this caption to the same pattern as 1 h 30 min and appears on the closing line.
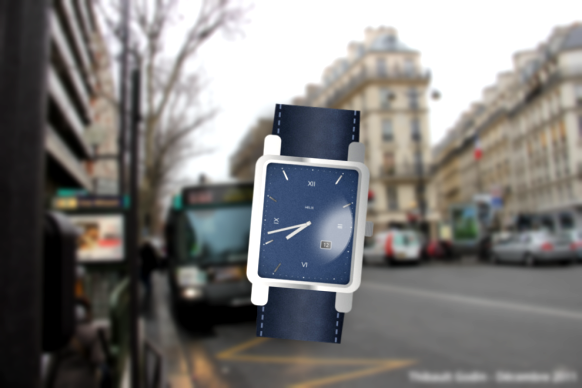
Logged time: 7 h 42 min
